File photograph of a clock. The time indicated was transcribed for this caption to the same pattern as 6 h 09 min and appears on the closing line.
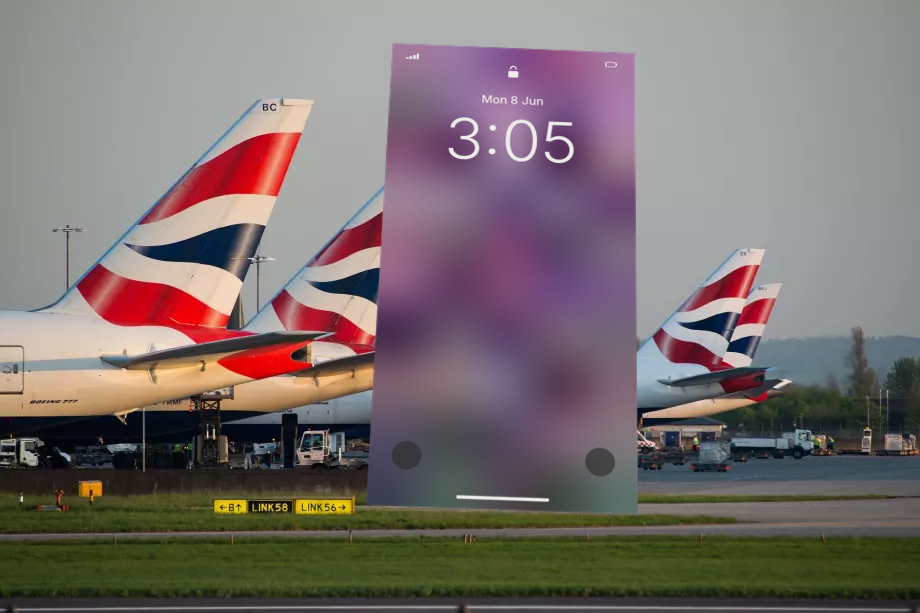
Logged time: 3 h 05 min
